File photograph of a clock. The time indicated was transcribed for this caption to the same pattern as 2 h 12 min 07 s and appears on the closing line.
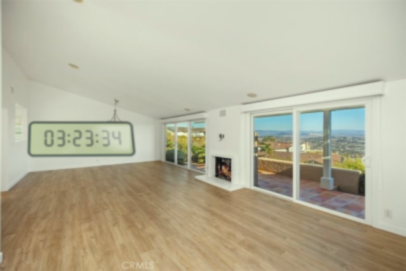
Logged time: 3 h 23 min 34 s
